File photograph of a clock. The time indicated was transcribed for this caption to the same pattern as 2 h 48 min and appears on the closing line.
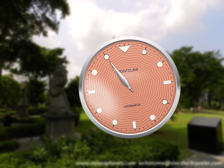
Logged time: 10 h 55 min
